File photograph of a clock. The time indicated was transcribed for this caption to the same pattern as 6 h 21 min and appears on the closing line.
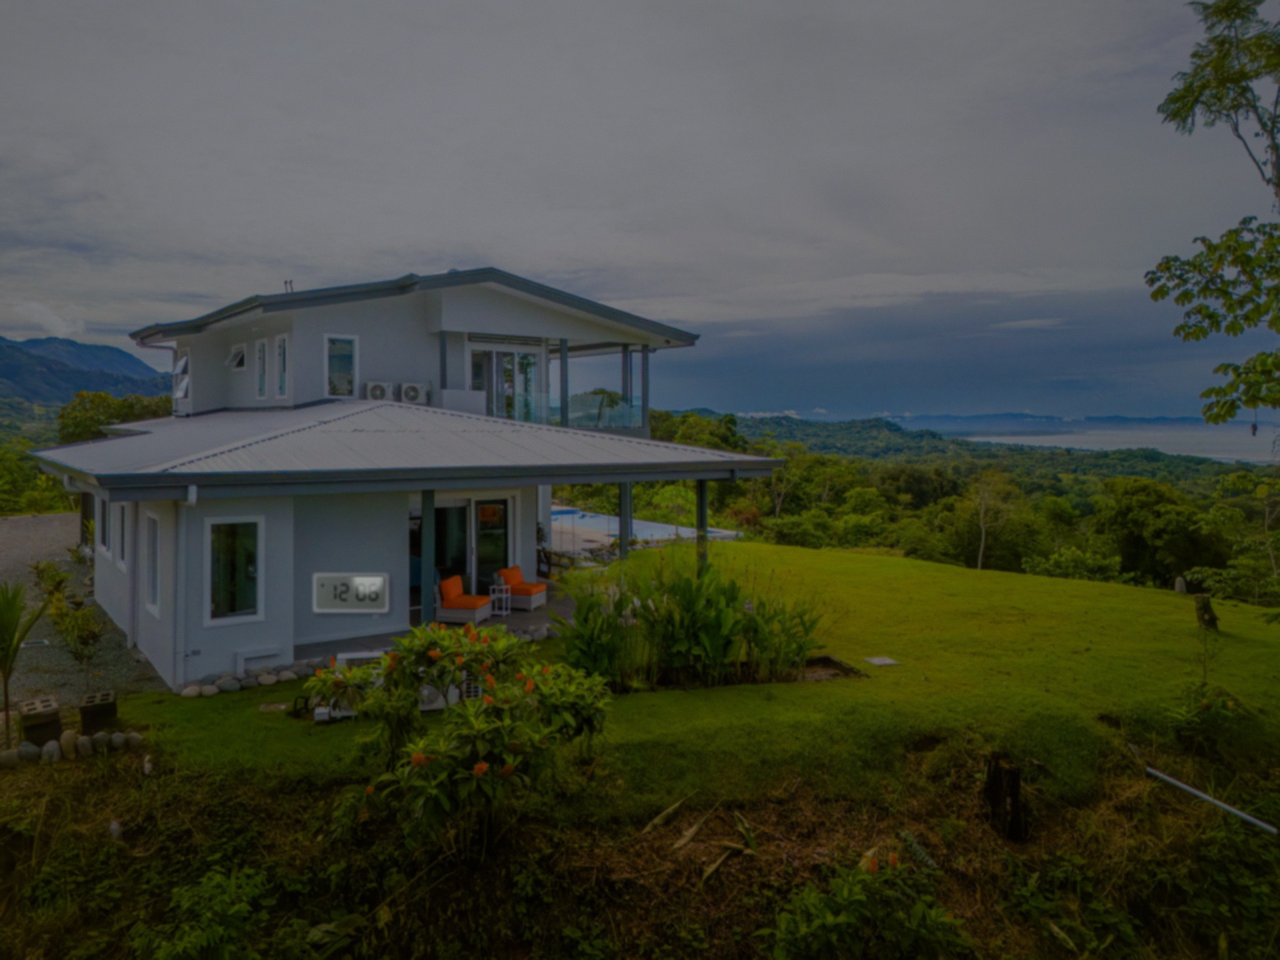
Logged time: 12 h 06 min
